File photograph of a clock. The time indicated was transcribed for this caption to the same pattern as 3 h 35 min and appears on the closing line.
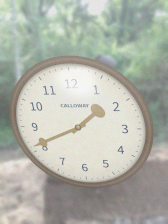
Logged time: 1 h 41 min
